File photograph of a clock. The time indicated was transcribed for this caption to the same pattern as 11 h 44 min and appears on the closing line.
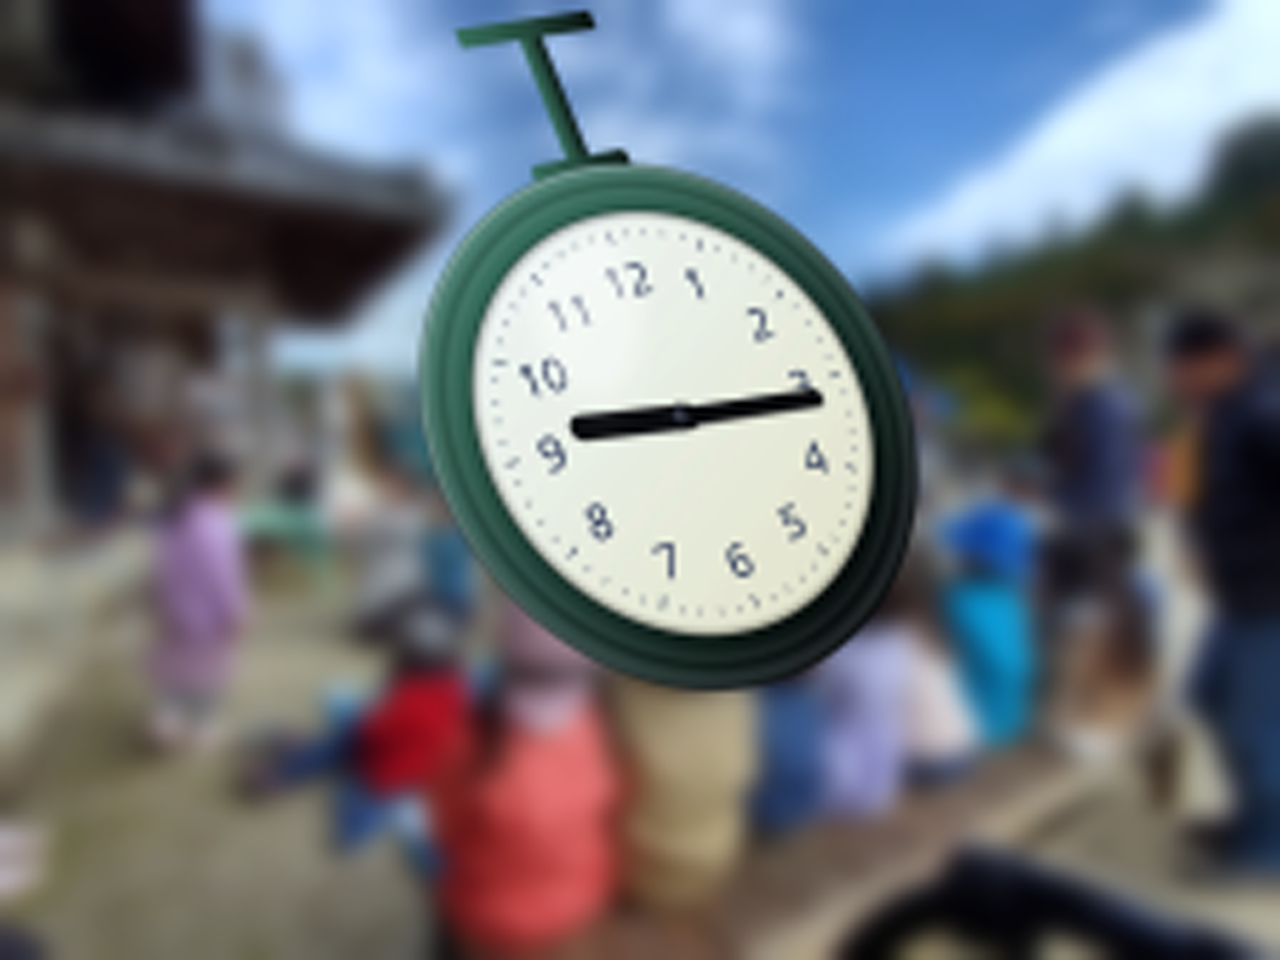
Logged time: 9 h 16 min
